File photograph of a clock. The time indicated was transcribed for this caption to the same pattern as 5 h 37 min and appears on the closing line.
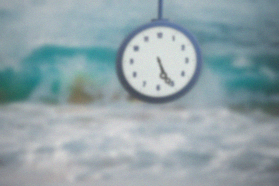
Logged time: 5 h 26 min
